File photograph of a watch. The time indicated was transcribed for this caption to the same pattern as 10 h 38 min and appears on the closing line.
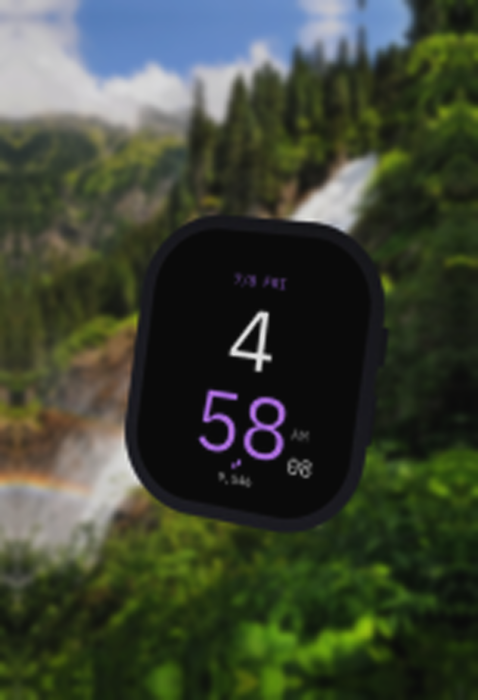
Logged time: 4 h 58 min
